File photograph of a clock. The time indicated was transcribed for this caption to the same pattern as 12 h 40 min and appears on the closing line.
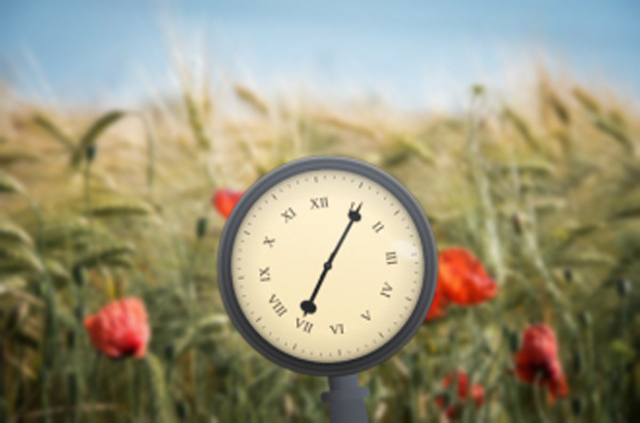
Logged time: 7 h 06 min
